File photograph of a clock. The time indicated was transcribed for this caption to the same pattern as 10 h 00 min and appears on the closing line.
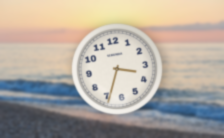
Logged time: 3 h 34 min
